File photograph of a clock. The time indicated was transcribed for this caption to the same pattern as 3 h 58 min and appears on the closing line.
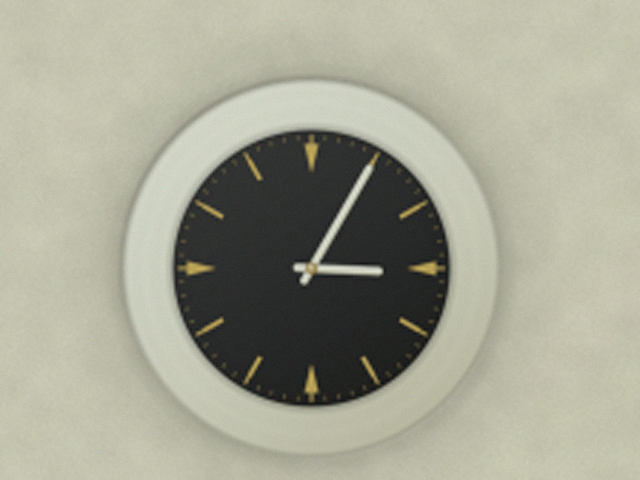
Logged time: 3 h 05 min
